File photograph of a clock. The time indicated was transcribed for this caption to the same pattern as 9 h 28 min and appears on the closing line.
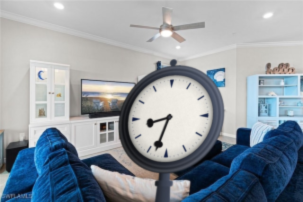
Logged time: 8 h 33 min
